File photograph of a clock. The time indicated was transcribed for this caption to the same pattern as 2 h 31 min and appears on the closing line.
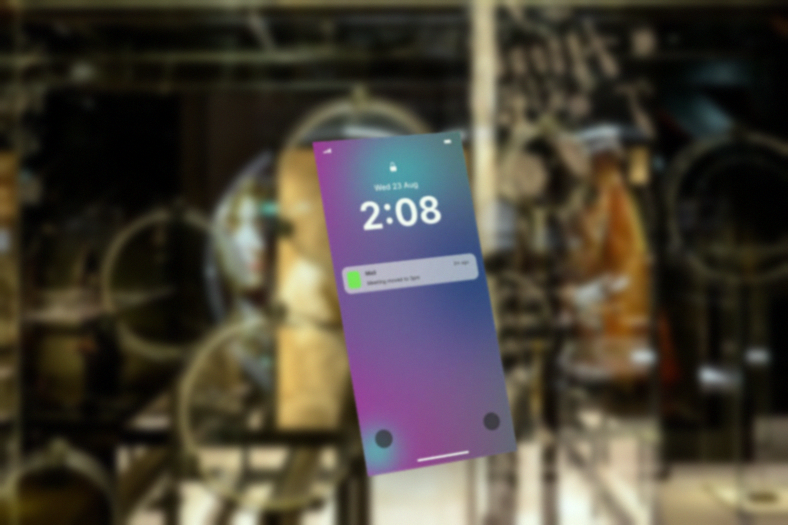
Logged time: 2 h 08 min
